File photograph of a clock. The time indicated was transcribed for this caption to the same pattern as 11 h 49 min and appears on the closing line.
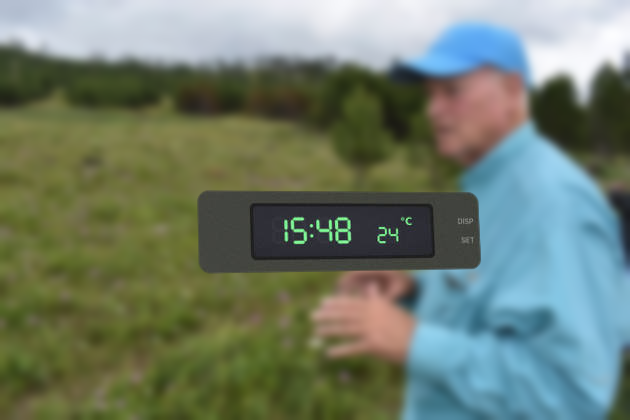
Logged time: 15 h 48 min
